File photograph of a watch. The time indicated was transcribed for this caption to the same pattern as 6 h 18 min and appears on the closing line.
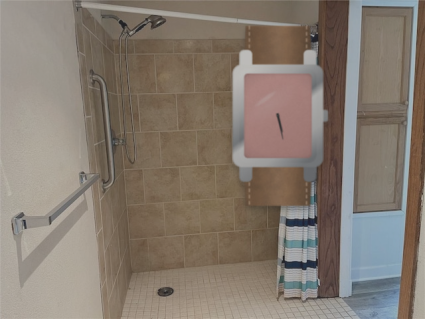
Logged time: 5 h 28 min
